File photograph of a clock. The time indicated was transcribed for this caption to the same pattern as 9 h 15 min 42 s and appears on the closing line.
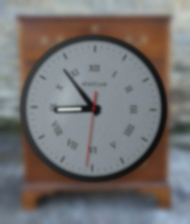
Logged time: 8 h 53 min 31 s
